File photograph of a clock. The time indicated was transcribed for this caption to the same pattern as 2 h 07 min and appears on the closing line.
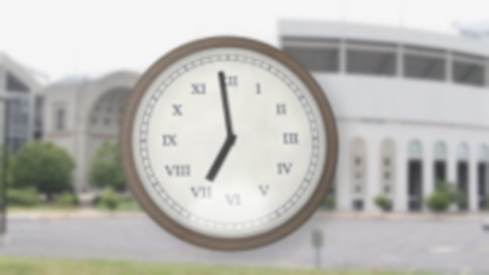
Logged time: 6 h 59 min
